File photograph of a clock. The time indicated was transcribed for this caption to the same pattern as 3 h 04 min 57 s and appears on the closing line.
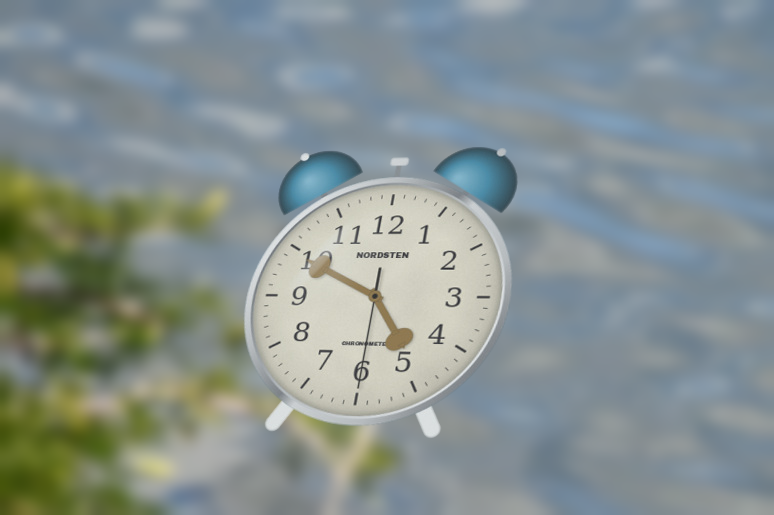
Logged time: 4 h 49 min 30 s
